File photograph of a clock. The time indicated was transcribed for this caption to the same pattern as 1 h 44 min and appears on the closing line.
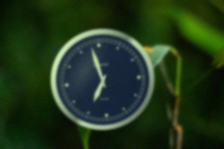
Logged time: 6 h 58 min
